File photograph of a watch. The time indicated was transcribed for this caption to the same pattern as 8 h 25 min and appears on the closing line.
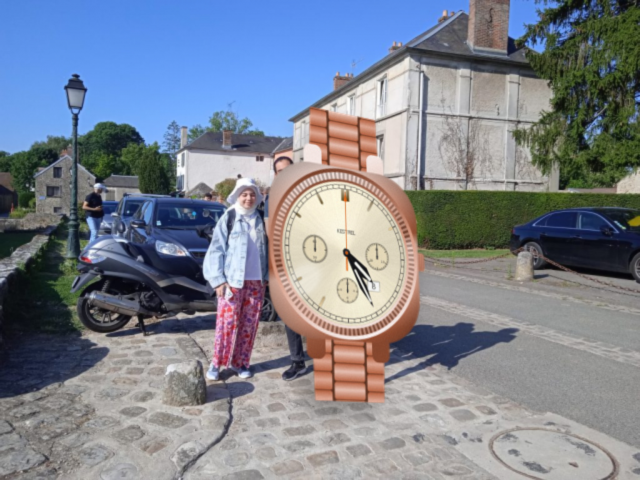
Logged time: 4 h 25 min
